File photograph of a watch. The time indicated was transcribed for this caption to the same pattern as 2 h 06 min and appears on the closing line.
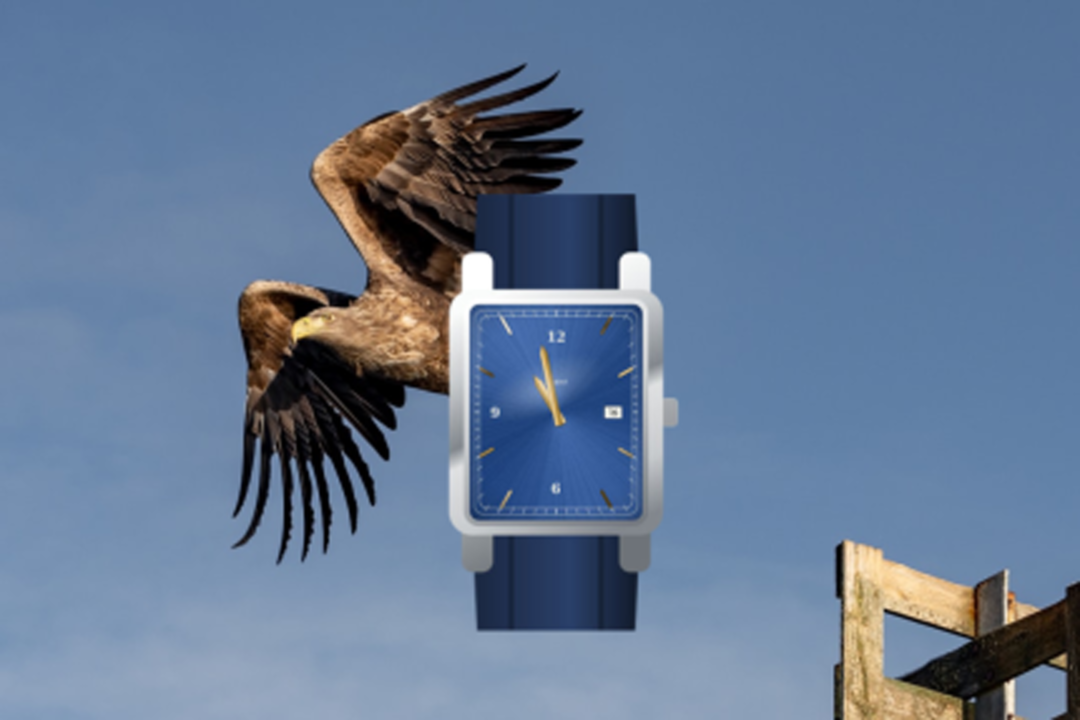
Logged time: 10 h 58 min
